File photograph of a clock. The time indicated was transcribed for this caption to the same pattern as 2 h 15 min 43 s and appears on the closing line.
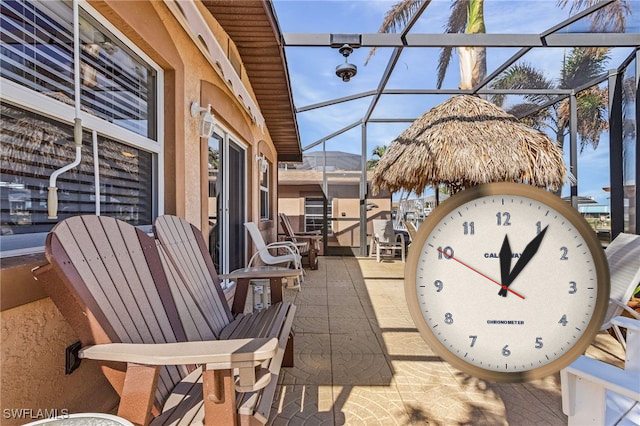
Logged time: 12 h 05 min 50 s
